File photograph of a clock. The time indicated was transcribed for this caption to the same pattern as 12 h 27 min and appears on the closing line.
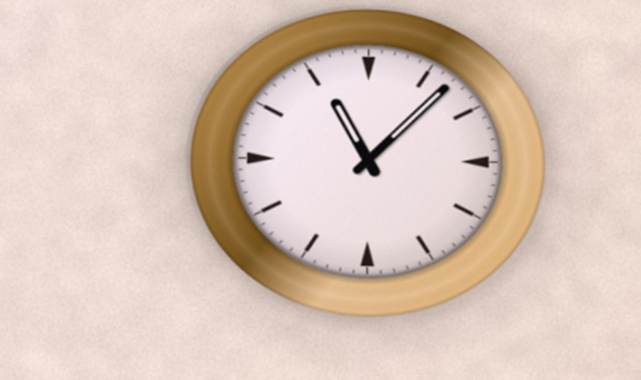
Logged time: 11 h 07 min
